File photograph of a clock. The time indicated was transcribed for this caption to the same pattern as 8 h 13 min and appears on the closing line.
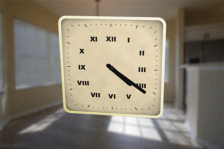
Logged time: 4 h 21 min
